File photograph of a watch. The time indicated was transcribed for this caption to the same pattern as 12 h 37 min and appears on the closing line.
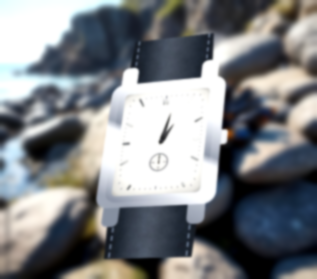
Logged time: 1 h 02 min
